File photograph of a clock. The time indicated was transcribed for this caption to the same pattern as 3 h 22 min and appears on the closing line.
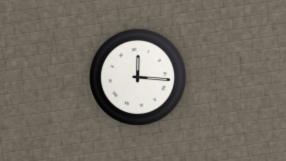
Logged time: 12 h 17 min
